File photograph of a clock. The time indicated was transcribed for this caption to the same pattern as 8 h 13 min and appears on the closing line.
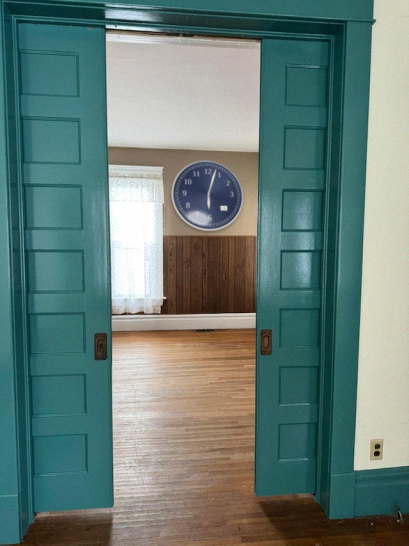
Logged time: 6 h 03 min
